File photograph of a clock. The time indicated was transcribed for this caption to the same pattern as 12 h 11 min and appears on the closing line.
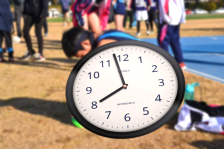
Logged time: 7 h 58 min
